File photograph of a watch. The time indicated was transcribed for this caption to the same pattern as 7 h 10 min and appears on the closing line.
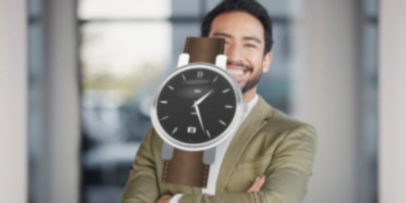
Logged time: 1 h 26 min
